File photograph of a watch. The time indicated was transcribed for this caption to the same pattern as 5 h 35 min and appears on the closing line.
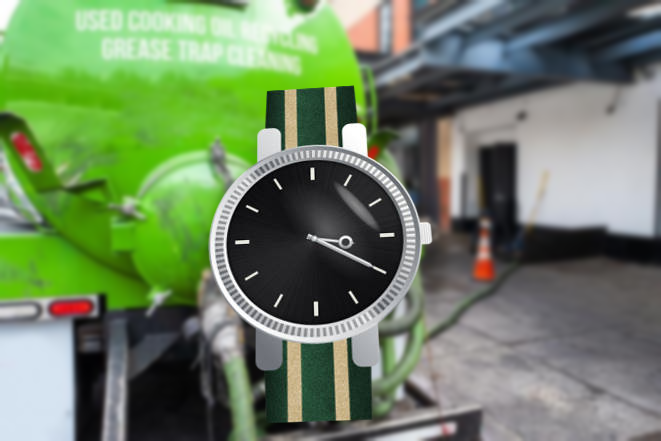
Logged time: 3 h 20 min
